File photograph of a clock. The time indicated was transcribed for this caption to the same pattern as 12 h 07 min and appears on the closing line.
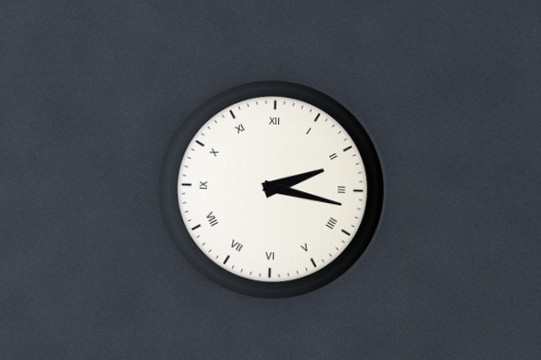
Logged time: 2 h 17 min
